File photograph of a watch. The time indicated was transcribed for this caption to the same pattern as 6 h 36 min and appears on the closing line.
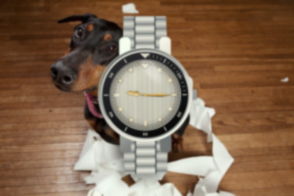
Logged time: 9 h 15 min
